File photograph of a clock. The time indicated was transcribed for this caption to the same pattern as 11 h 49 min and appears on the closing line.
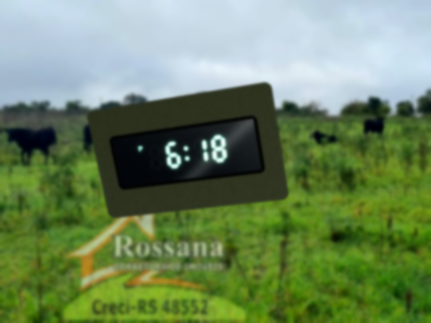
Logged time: 6 h 18 min
